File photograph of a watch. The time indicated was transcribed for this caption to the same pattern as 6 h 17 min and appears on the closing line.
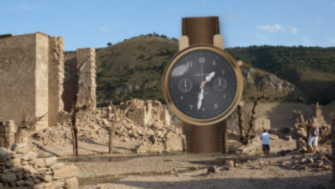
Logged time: 1 h 32 min
